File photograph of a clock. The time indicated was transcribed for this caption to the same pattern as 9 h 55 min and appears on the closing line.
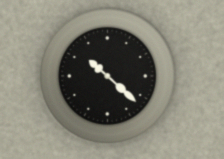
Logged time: 10 h 22 min
